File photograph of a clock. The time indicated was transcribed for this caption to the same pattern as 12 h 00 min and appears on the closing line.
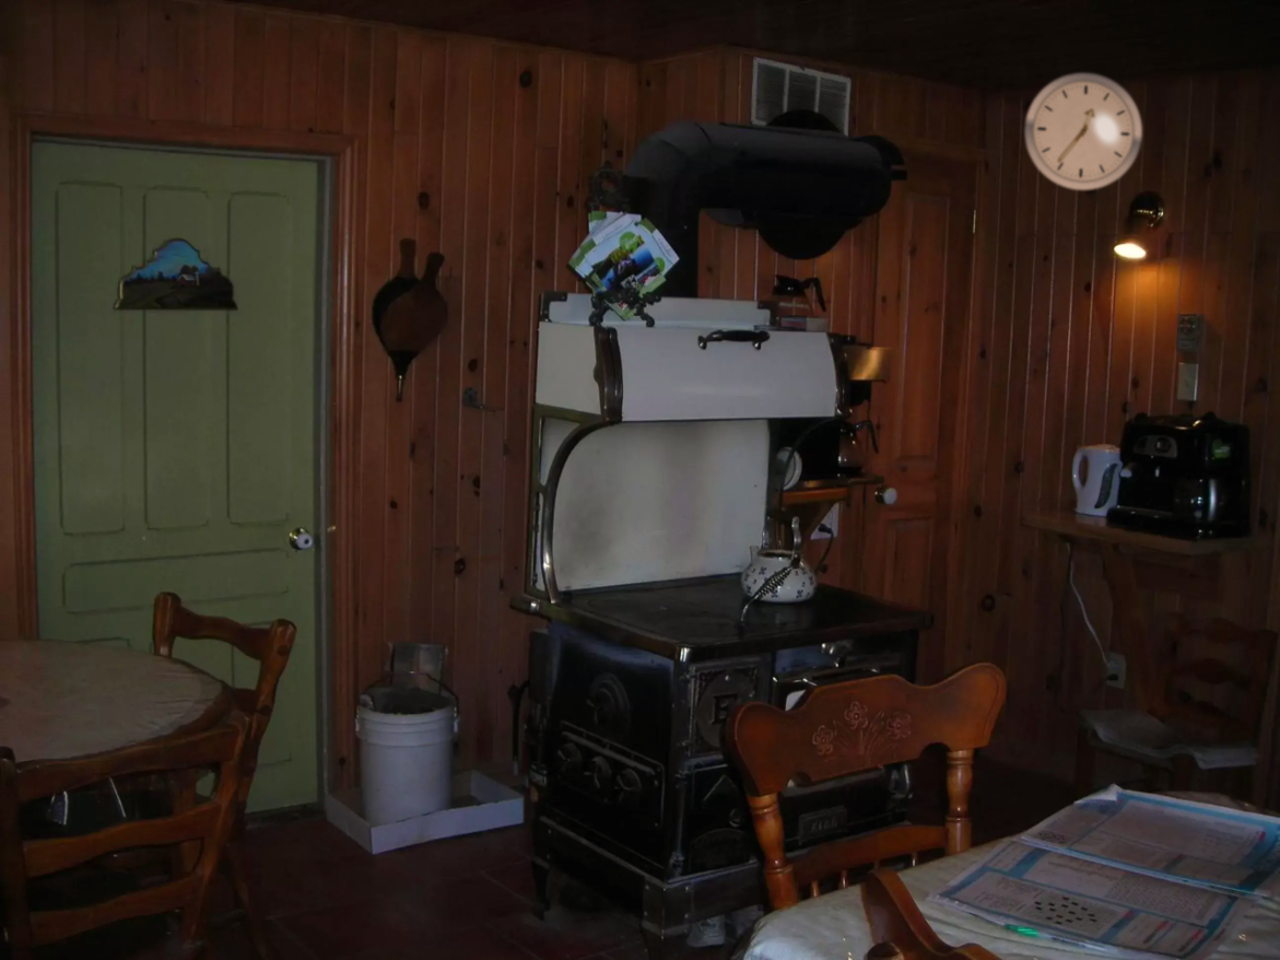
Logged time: 12 h 36 min
